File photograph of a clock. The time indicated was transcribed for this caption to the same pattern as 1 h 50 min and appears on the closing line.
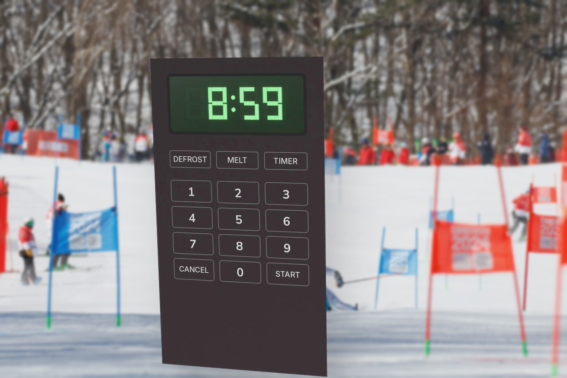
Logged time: 8 h 59 min
